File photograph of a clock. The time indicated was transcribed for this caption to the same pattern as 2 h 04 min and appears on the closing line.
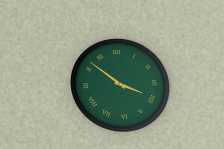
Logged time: 3 h 52 min
